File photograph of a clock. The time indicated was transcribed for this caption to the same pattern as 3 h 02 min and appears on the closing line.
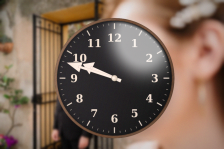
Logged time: 9 h 48 min
